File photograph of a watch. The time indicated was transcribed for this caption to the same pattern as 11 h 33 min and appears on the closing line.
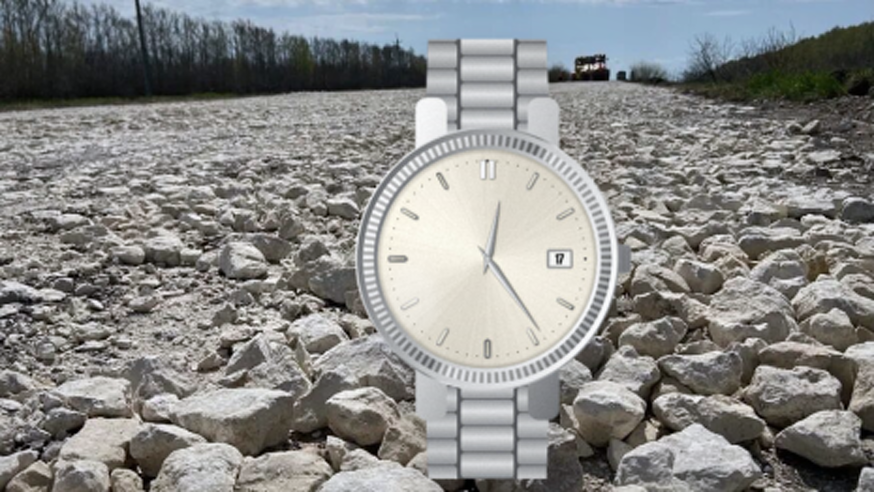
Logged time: 12 h 24 min
